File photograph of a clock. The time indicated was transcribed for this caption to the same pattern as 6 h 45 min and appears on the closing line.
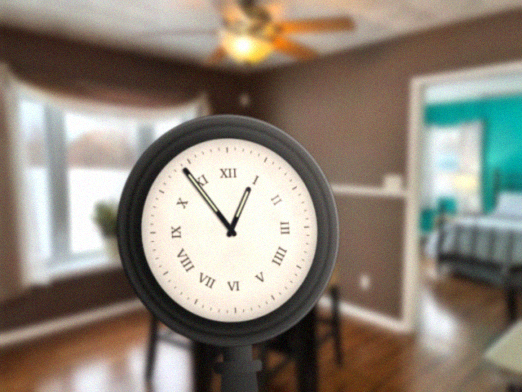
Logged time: 12 h 54 min
